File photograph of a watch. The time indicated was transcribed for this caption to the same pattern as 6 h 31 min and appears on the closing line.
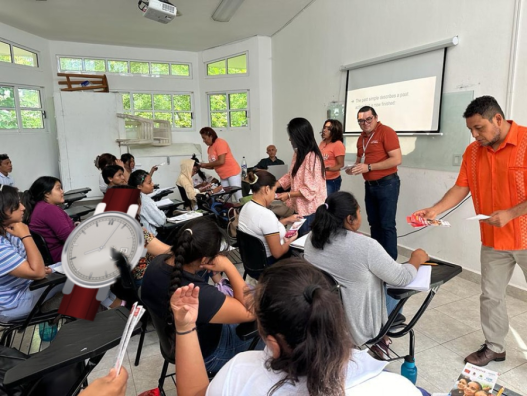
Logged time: 8 h 03 min
